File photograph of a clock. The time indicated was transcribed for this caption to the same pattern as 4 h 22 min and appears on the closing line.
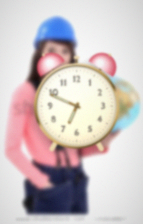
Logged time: 6 h 49 min
